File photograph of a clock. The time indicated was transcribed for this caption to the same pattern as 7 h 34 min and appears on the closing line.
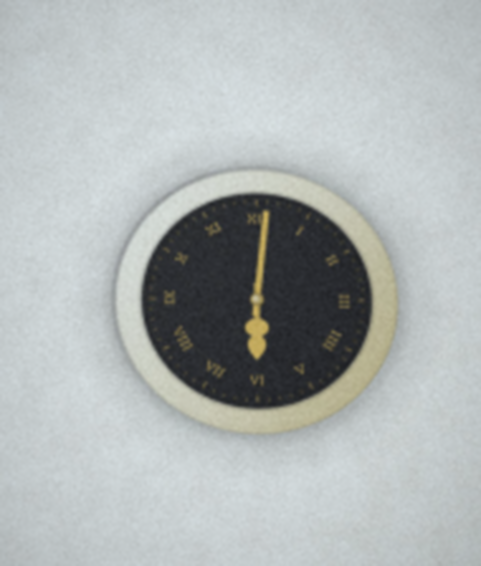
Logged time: 6 h 01 min
